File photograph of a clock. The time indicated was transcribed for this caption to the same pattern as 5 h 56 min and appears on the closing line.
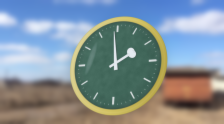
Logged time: 1 h 59 min
